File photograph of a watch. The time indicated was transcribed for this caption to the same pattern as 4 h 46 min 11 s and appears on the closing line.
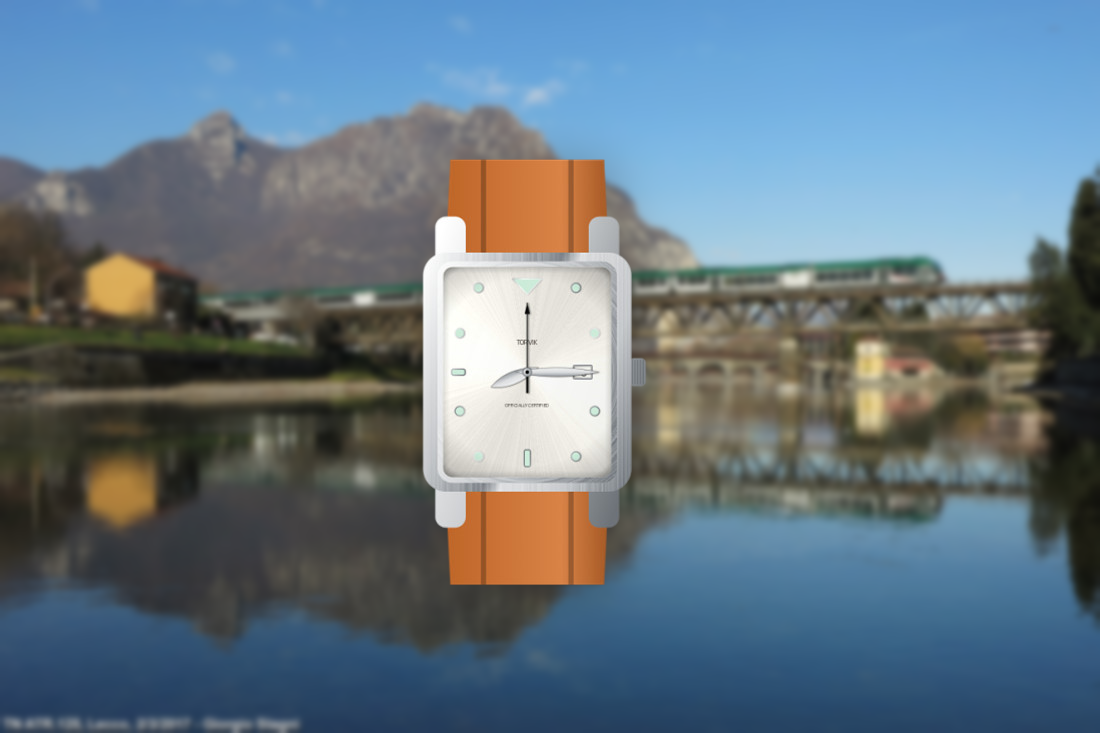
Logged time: 8 h 15 min 00 s
